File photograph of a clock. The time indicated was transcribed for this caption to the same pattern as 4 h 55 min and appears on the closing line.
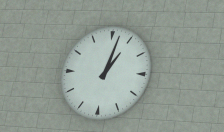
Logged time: 1 h 02 min
